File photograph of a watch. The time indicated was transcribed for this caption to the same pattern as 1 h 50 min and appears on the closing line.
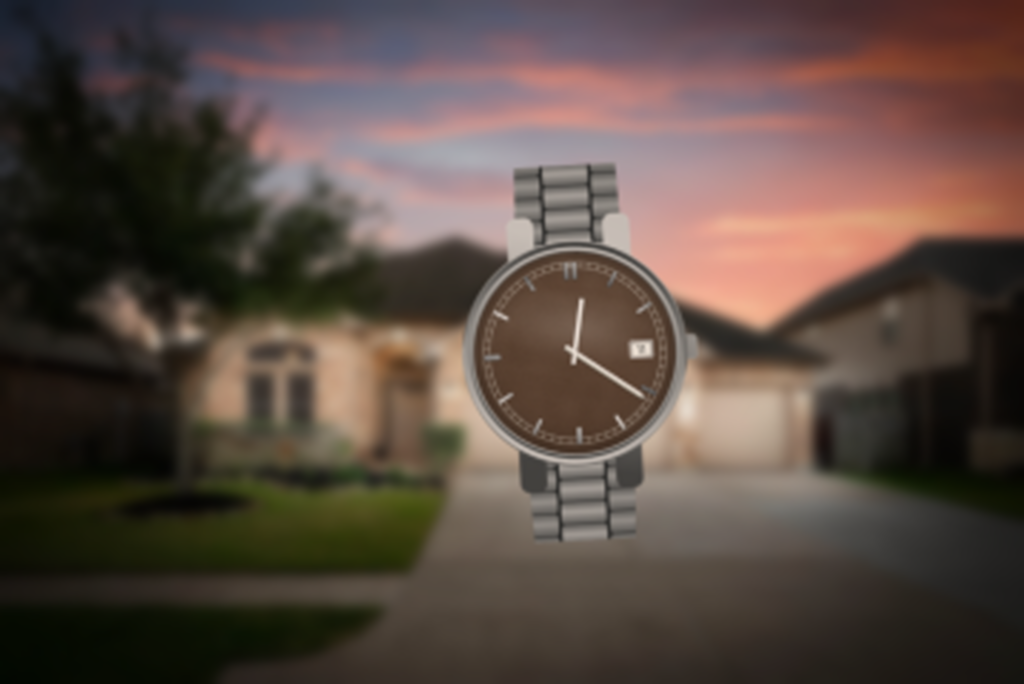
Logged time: 12 h 21 min
